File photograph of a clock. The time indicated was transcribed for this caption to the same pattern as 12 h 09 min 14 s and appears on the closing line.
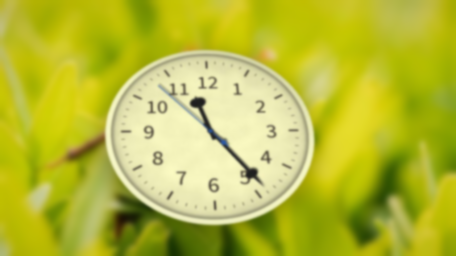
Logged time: 11 h 23 min 53 s
